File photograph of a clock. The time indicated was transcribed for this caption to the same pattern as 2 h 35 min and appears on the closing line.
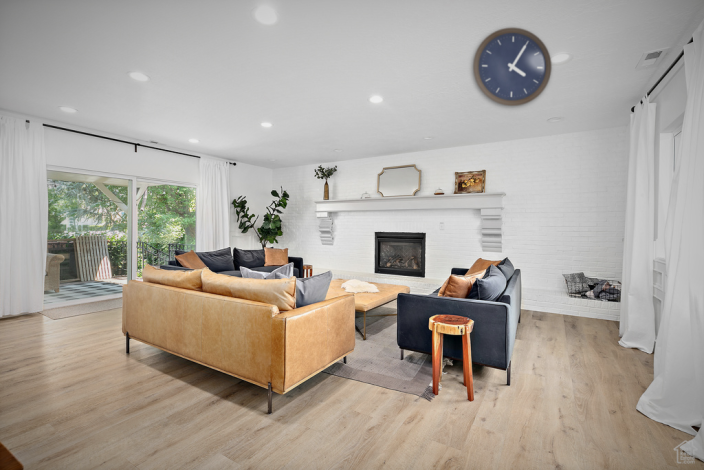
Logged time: 4 h 05 min
